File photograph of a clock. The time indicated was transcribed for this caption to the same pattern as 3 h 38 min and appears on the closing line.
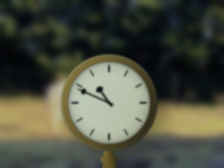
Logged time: 10 h 49 min
